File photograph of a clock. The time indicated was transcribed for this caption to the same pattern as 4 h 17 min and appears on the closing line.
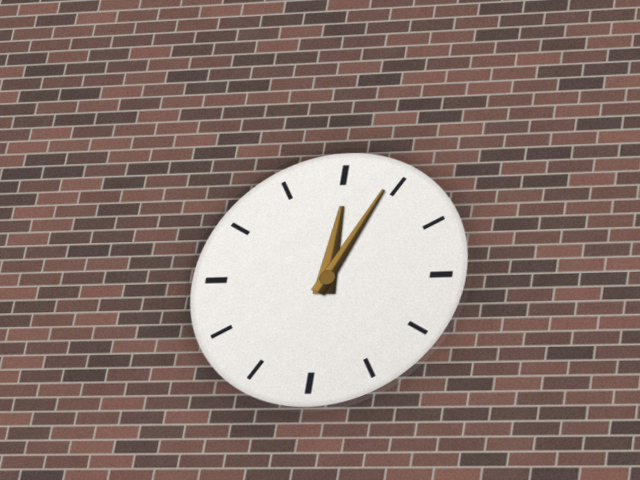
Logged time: 12 h 04 min
